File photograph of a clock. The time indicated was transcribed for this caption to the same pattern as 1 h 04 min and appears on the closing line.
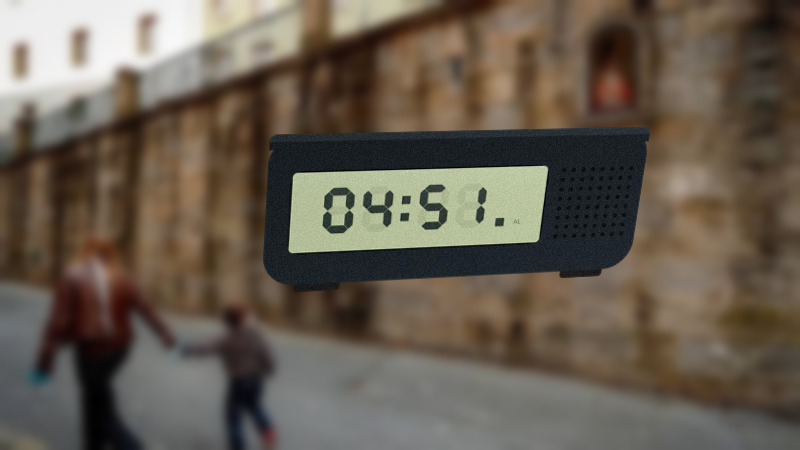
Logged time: 4 h 51 min
